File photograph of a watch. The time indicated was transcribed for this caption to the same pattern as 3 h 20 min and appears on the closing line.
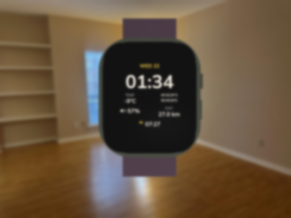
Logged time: 1 h 34 min
